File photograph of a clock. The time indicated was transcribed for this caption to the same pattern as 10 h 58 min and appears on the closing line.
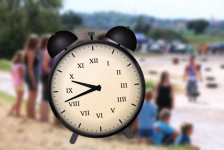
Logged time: 9 h 42 min
